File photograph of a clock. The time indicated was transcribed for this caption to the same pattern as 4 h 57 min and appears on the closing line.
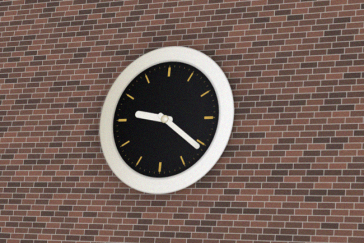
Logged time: 9 h 21 min
